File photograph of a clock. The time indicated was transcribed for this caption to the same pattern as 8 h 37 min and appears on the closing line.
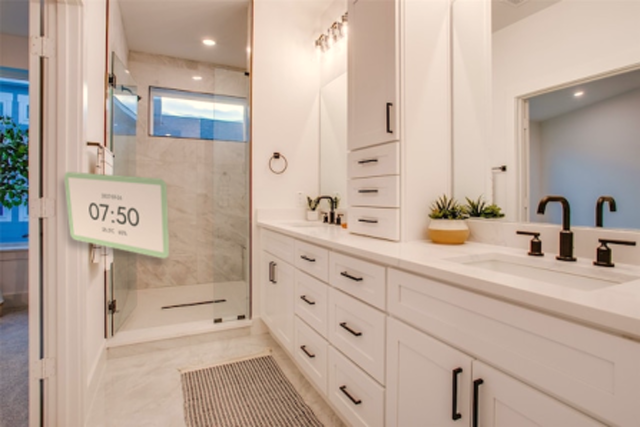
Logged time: 7 h 50 min
